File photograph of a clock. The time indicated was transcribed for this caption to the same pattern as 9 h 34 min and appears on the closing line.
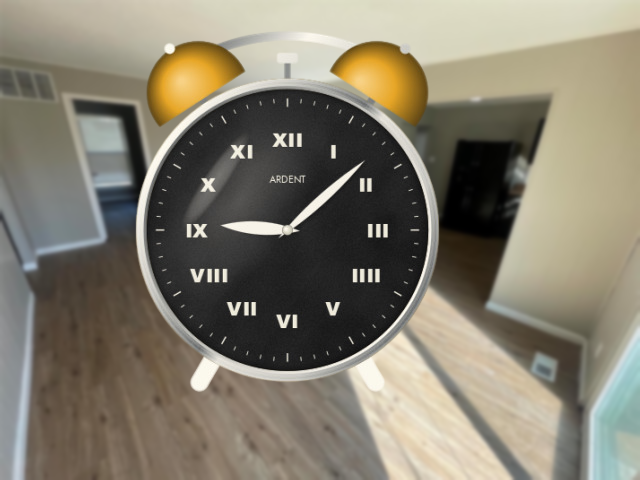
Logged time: 9 h 08 min
